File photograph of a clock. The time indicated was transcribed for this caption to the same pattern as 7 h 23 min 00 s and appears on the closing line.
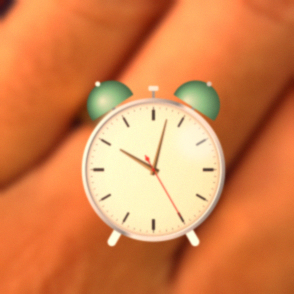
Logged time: 10 h 02 min 25 s
